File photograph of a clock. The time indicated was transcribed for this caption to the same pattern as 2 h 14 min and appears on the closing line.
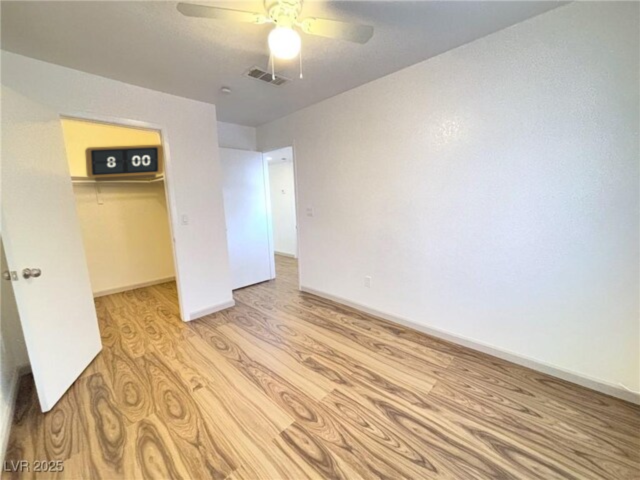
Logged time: 8 h 00 min
